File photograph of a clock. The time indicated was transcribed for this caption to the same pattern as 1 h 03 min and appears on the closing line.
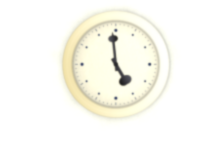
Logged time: 4 h 59 min
